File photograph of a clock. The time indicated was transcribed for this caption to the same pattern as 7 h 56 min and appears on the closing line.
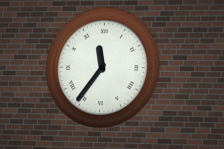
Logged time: 11 h 36 min
